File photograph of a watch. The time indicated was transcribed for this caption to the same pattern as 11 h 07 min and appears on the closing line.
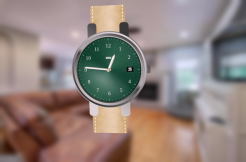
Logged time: 12 h 46 min
